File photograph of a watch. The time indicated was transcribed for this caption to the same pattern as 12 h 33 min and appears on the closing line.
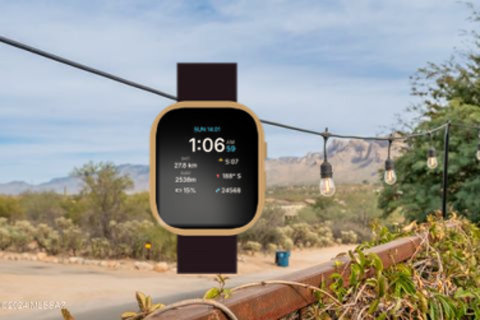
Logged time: 1 h 06 min
